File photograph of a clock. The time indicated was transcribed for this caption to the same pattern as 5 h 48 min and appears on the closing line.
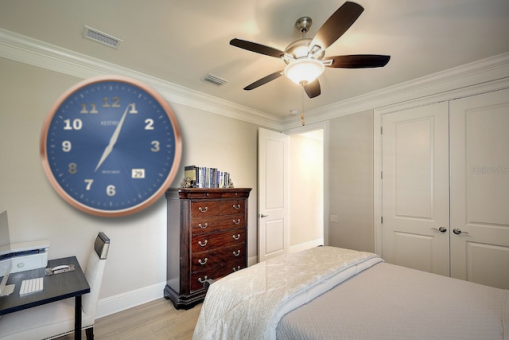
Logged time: 7 h 04 min
